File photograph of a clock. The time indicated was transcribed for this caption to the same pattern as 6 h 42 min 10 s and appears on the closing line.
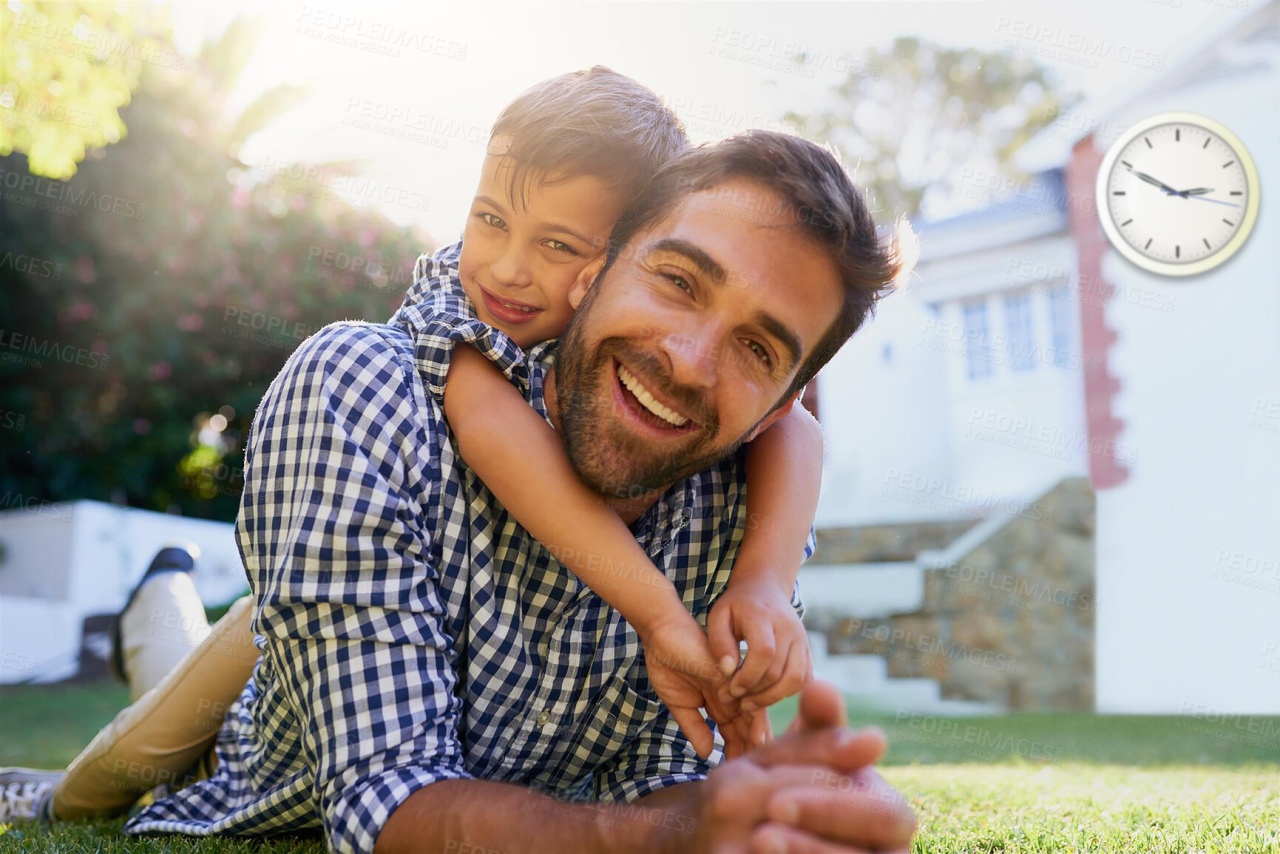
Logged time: 2 h 49 min 17 s
